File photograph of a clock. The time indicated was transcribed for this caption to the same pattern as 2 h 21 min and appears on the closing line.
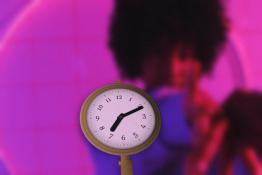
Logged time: 7 h 11 min
